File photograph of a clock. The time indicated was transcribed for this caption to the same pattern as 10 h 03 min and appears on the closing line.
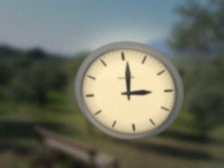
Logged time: 3 h 01 min
